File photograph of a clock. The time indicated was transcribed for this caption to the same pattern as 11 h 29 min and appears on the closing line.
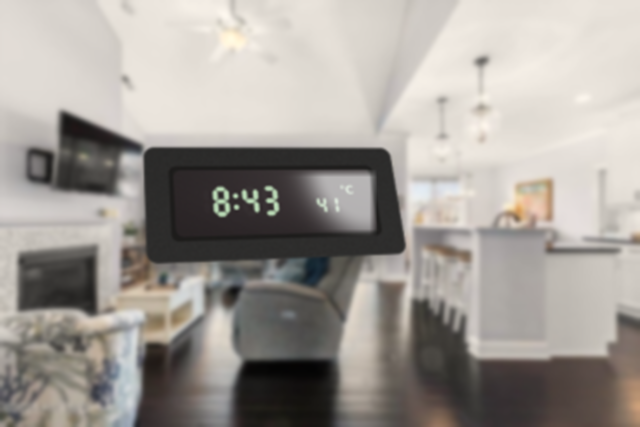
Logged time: 8 h 43 min
